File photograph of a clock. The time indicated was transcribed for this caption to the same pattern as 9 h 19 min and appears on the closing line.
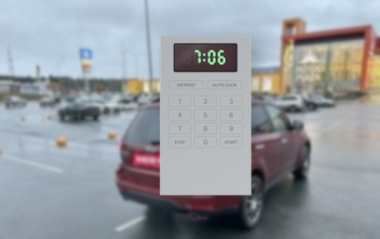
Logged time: 7 h 06 min
